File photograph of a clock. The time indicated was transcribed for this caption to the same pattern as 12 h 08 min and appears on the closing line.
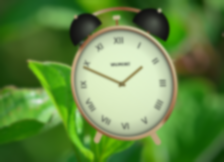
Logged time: 1 h 49 min
